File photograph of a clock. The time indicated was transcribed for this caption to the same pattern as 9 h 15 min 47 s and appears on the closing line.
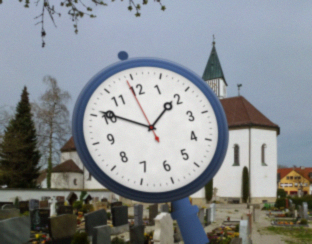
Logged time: 1 h 50 min 59 s
